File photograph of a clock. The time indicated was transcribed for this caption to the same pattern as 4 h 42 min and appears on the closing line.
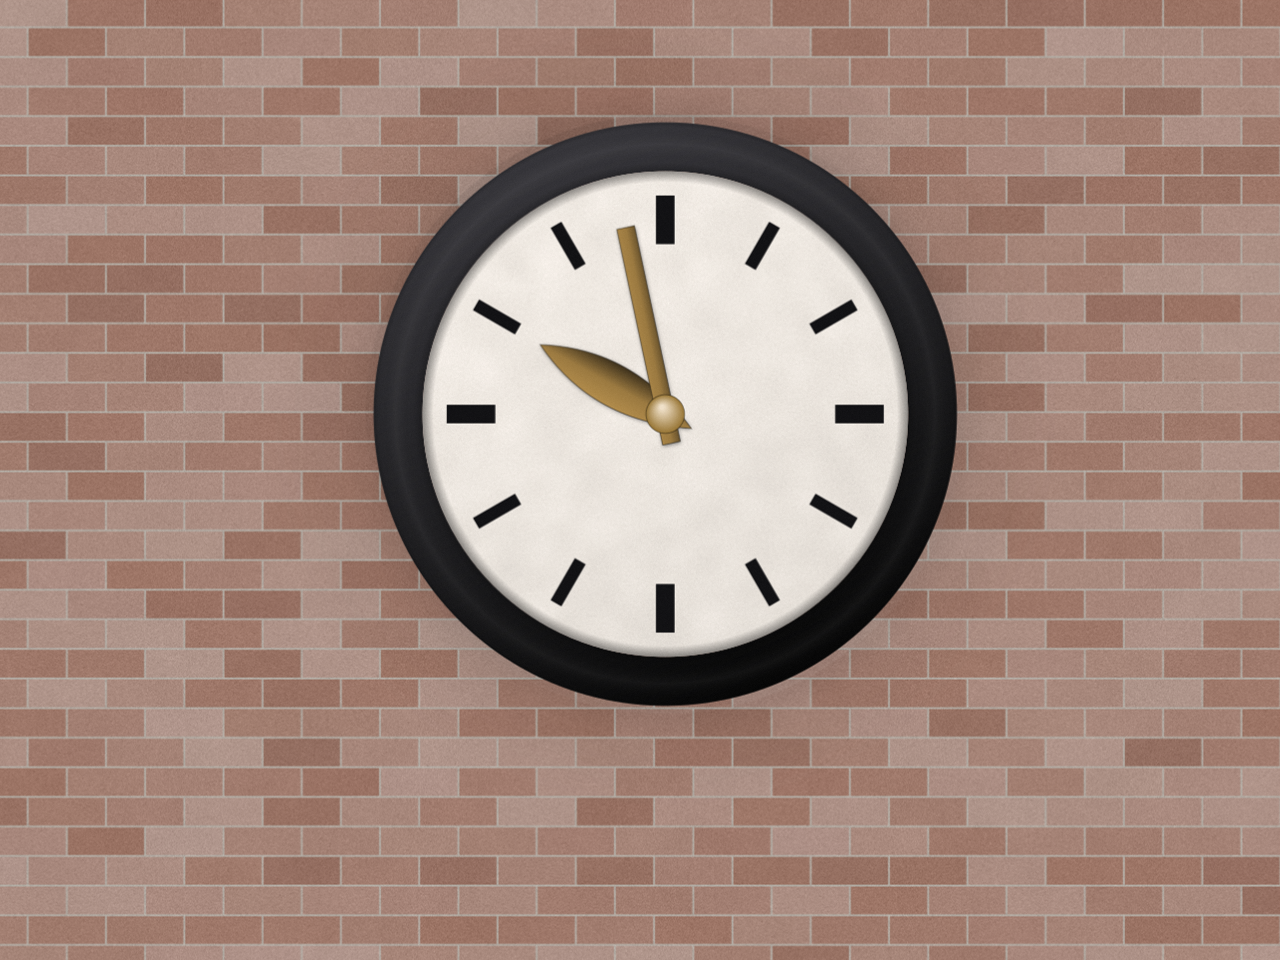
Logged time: 9 h 58 min
